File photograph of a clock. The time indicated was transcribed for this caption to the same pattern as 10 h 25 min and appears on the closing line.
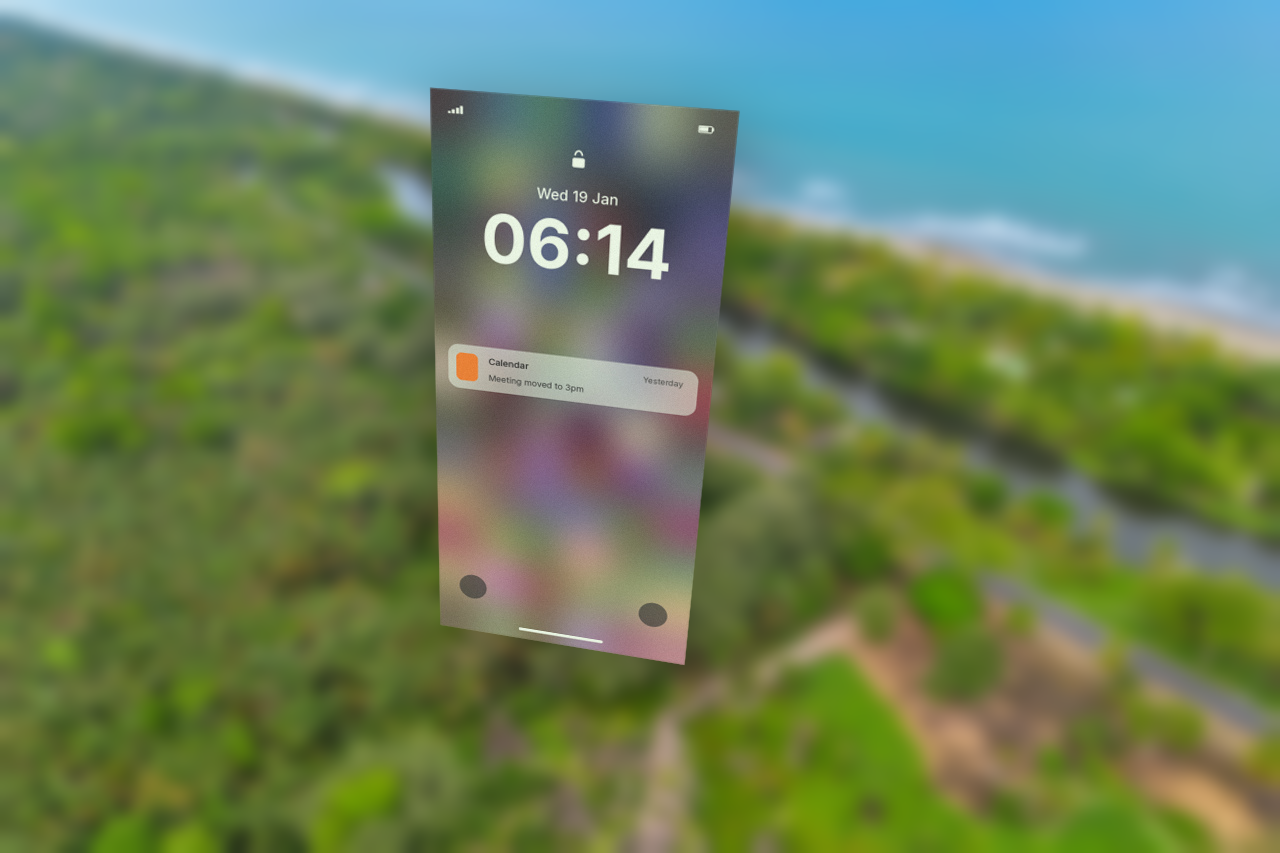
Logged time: 6 h 14 min
